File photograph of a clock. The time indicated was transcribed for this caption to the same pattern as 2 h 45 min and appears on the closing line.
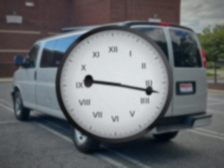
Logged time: 9 h 17 min
